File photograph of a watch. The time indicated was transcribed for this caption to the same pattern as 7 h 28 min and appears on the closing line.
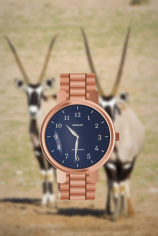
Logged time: 10 h 31 min
